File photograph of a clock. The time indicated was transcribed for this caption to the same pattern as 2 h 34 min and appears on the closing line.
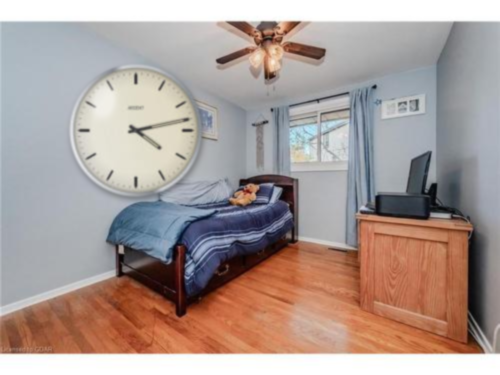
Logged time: 4 h 13 min
